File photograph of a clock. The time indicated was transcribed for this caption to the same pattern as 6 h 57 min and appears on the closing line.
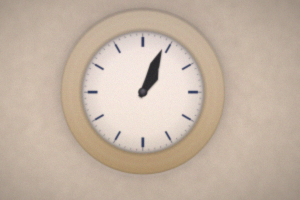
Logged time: 1 h 04 min
